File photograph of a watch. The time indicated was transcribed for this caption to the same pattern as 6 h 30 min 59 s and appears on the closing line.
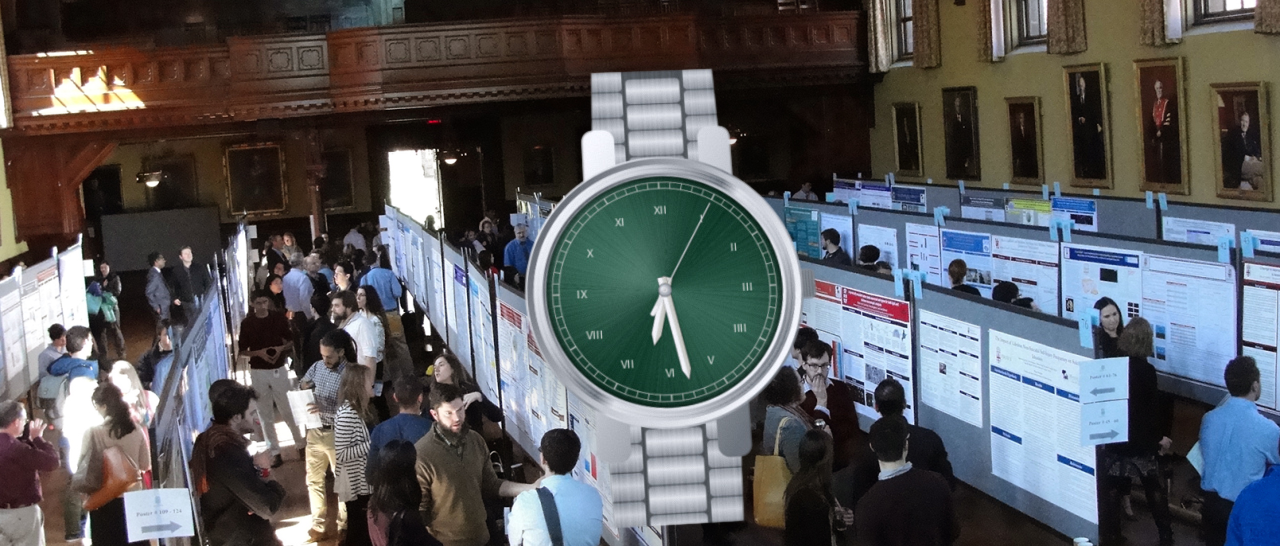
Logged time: 6 h 28 min 05 s
